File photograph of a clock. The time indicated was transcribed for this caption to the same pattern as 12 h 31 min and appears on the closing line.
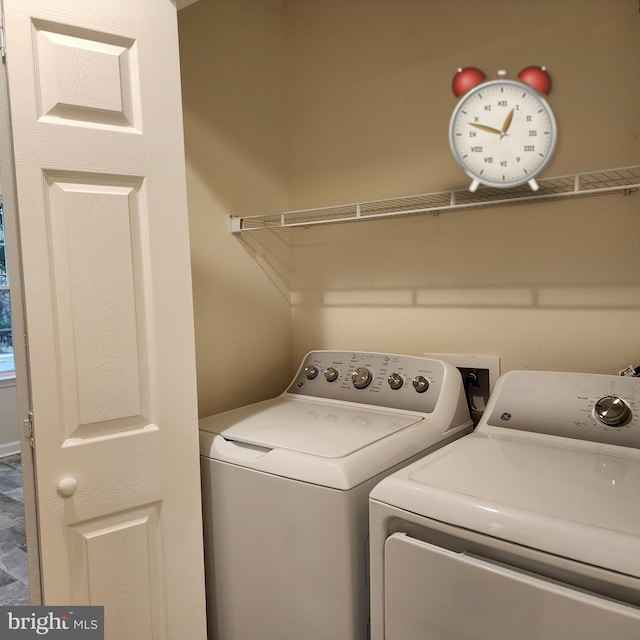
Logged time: 12 h 48 min
